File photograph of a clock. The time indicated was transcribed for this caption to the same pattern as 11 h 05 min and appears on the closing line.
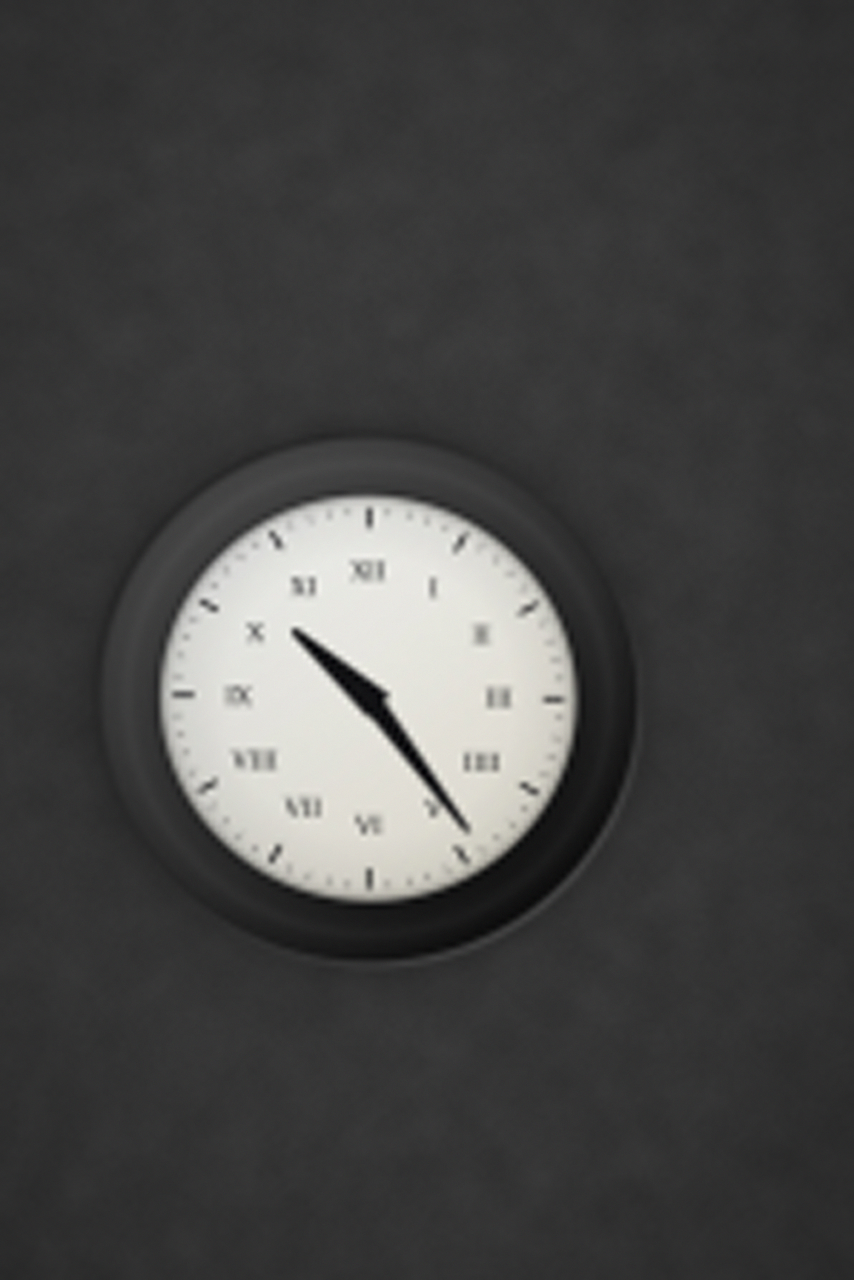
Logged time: 10 h 24 min
